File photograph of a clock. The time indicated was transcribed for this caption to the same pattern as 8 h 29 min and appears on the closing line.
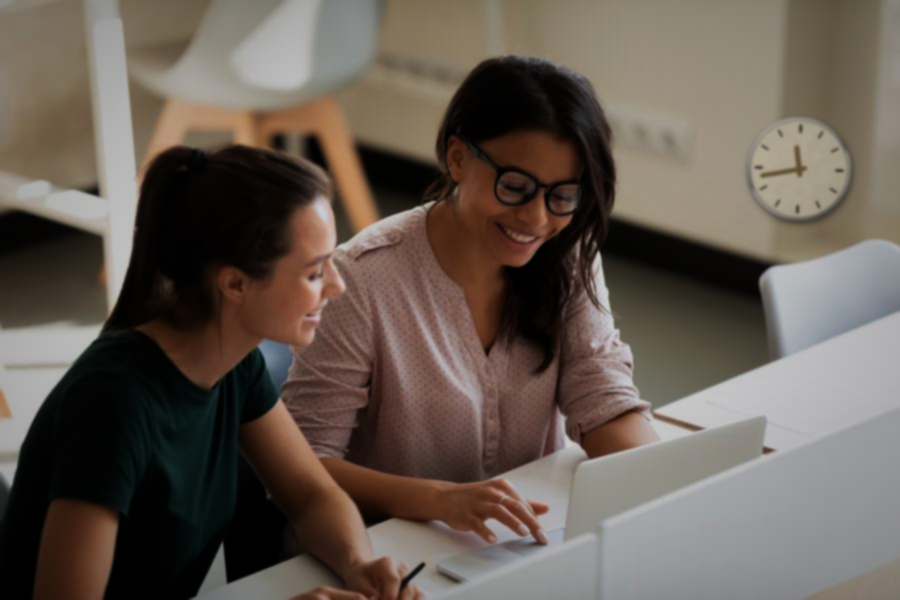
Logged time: 11 h 43 min
